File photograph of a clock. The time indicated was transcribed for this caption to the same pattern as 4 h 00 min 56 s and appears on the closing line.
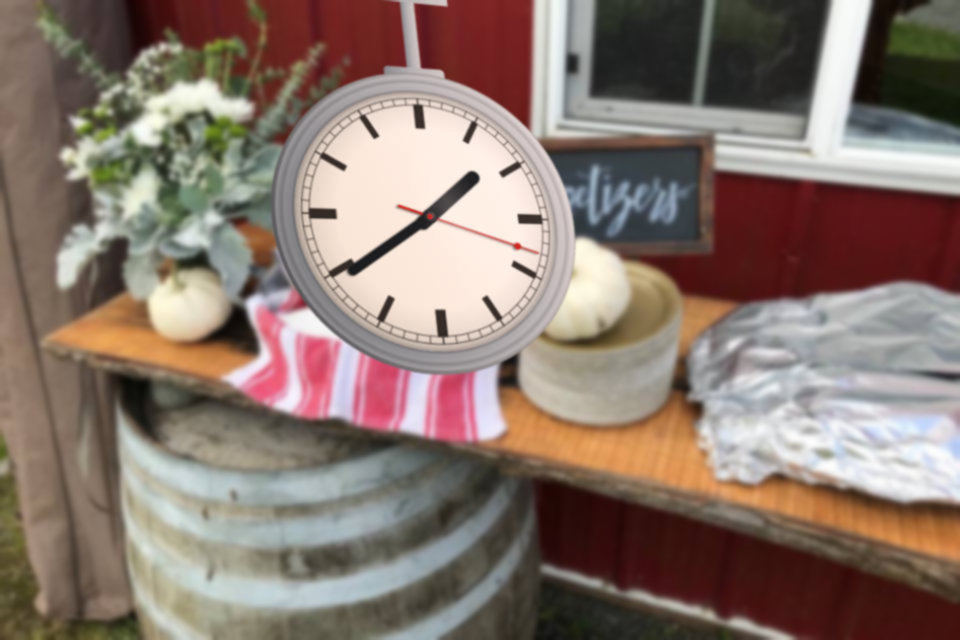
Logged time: 1 h 39 min 18 s
